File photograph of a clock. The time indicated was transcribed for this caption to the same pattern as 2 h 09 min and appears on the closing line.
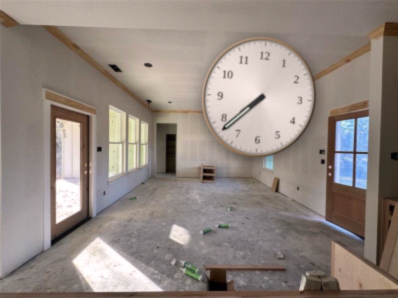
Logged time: 7 h 38 min
